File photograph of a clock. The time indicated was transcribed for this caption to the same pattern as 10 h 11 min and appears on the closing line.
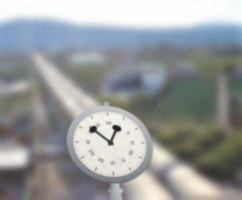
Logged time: 12 h 52 min
